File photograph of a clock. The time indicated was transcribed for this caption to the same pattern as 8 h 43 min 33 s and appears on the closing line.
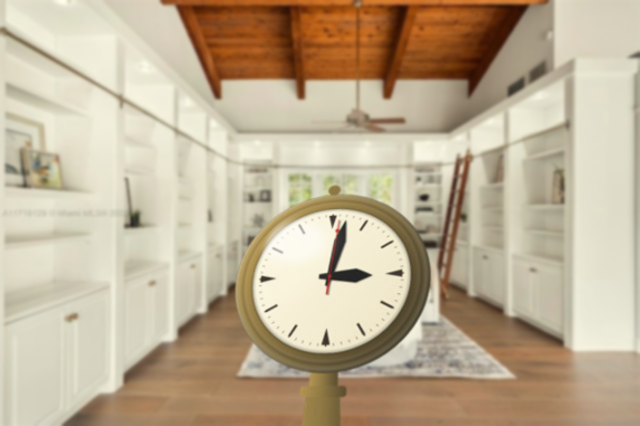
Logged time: 3 h 02 min 01 s
